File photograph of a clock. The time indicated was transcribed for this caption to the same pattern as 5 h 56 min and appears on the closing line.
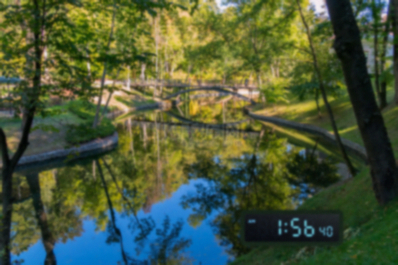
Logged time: 1 h 56 min
